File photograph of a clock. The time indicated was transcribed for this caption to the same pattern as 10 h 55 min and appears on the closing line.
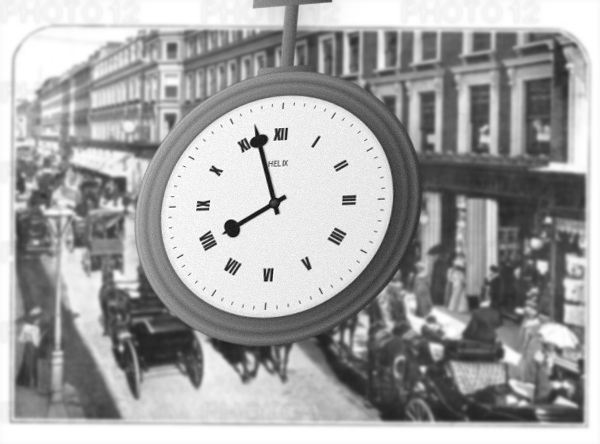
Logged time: 7 h 57 min
